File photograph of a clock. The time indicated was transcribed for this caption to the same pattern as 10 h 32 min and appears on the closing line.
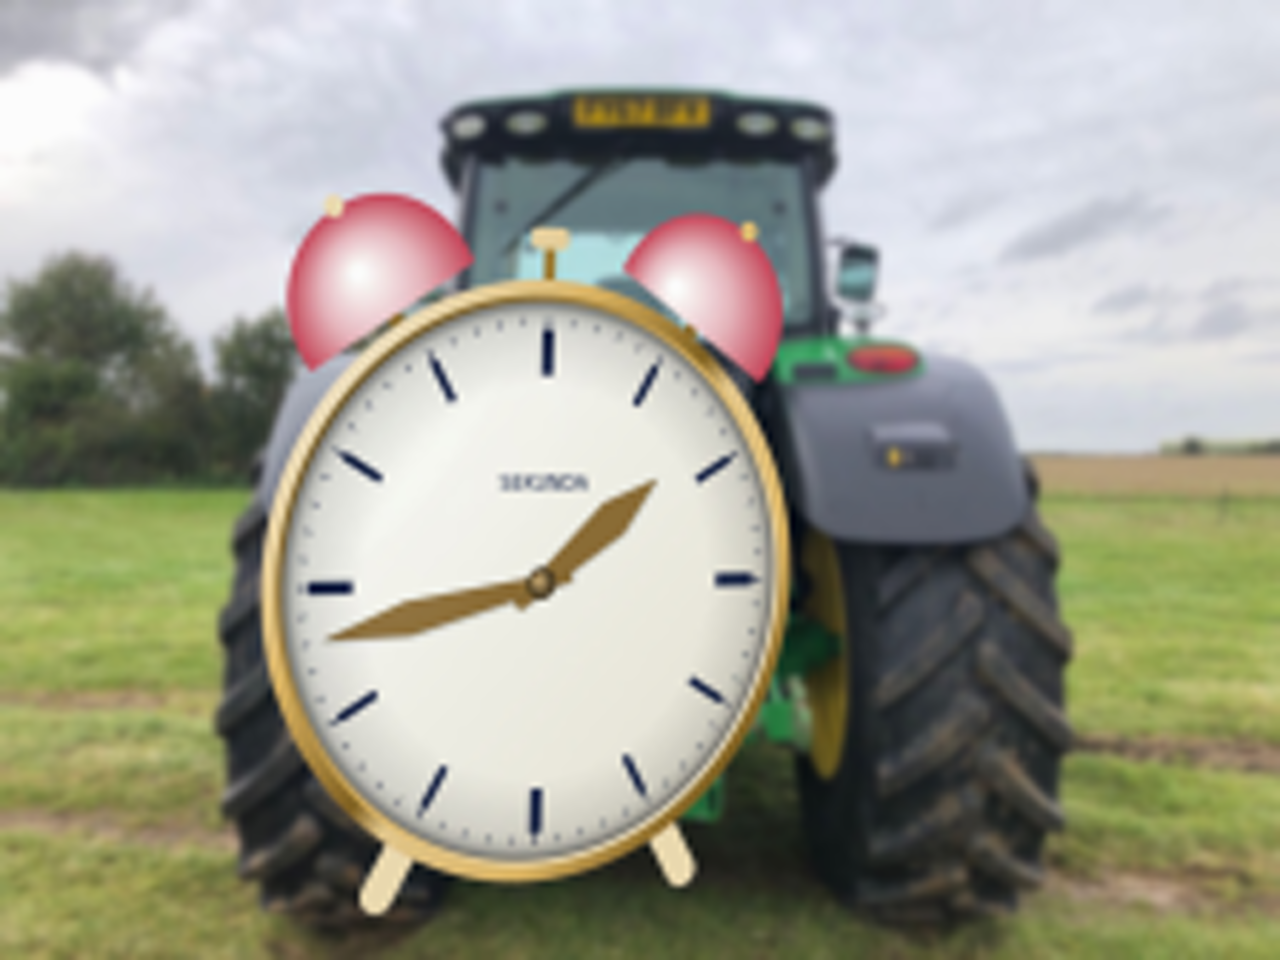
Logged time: 1 h 43 min
